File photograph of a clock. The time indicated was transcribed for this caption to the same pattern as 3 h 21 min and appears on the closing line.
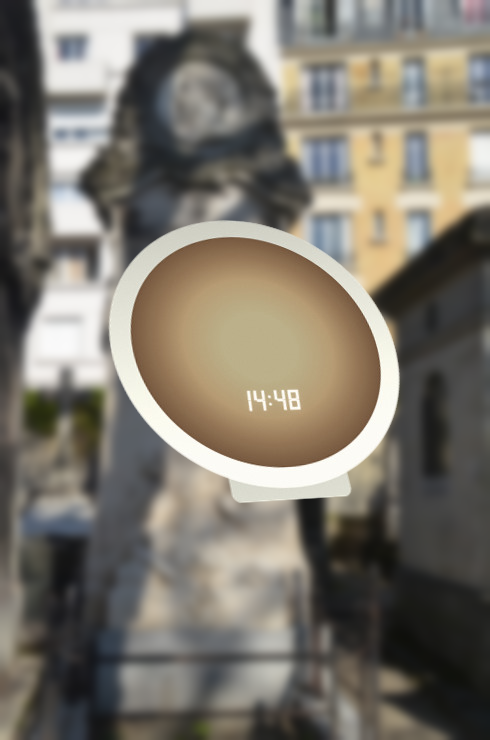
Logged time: 14 h 48 min
